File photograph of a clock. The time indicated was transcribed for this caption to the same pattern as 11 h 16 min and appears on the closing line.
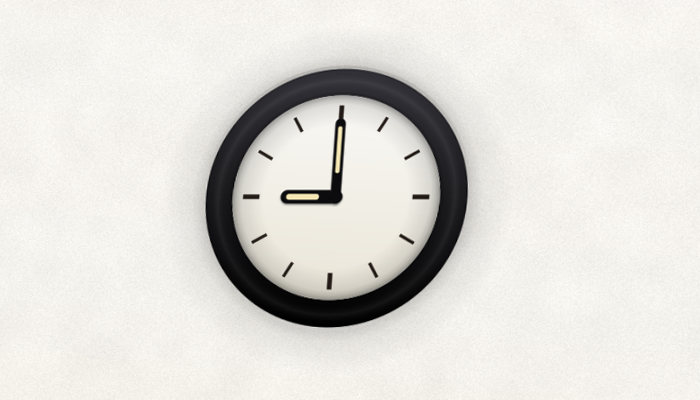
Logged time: 9 h 00 min
